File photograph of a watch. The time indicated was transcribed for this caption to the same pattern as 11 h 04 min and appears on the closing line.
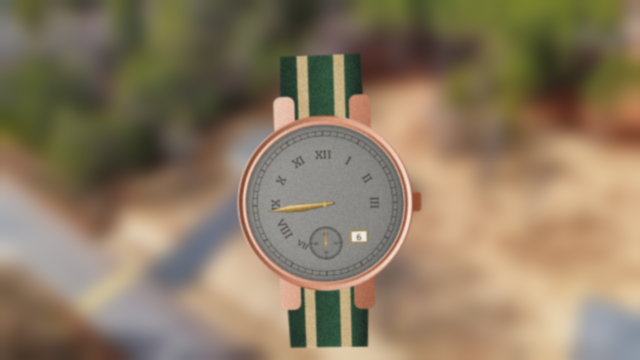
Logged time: 8 h 44 min
